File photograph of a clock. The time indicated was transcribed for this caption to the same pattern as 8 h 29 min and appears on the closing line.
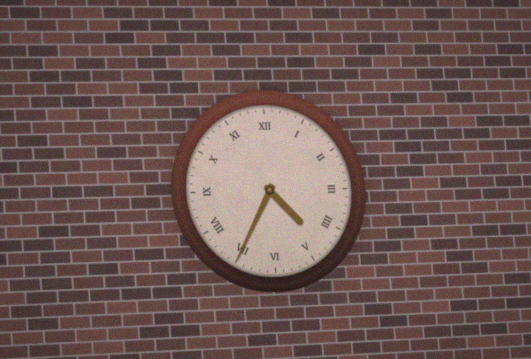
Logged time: 4 h 35 min
